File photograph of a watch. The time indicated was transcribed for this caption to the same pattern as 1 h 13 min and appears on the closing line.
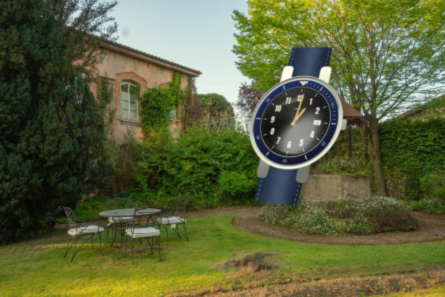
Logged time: 1 h 01 min
